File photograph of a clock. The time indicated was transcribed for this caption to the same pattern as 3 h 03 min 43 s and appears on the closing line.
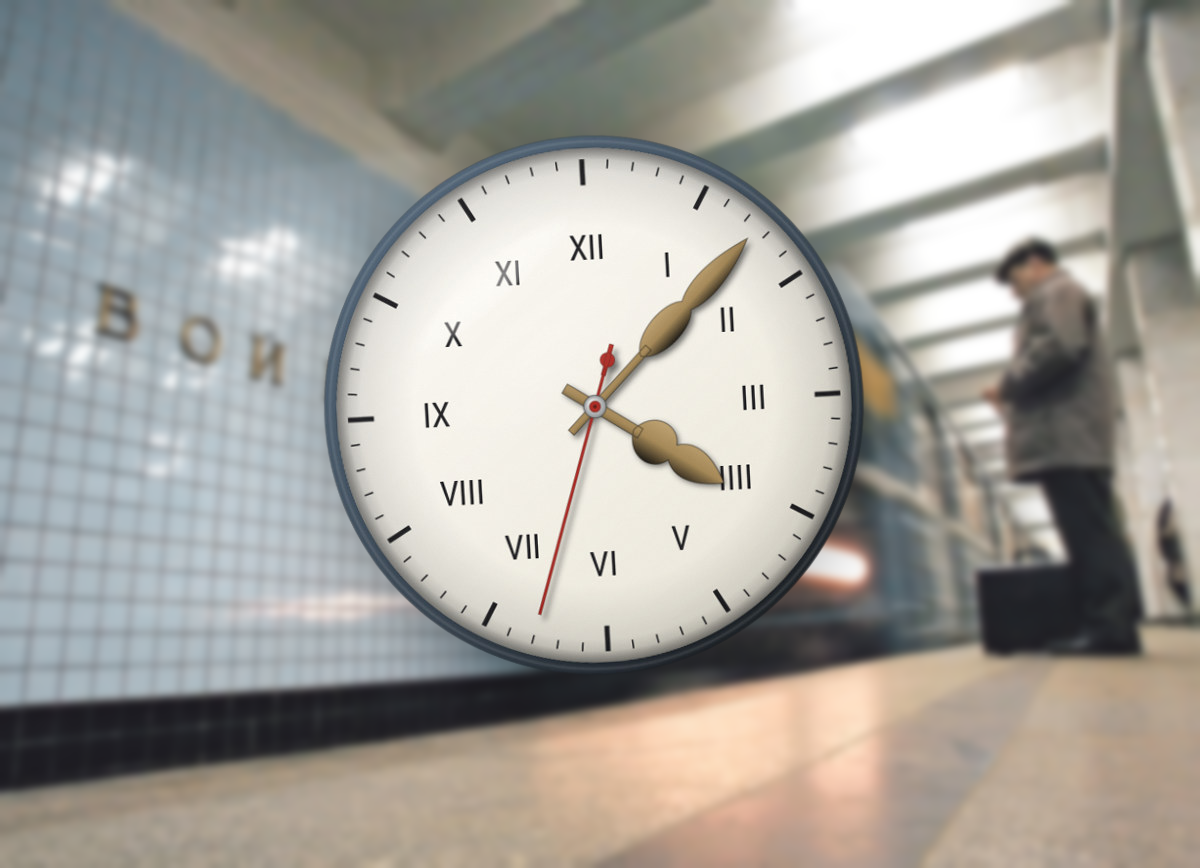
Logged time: 4 h 07 min 33 s
